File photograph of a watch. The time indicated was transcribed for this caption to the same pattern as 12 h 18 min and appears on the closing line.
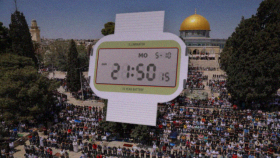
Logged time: 21 h 50 min
